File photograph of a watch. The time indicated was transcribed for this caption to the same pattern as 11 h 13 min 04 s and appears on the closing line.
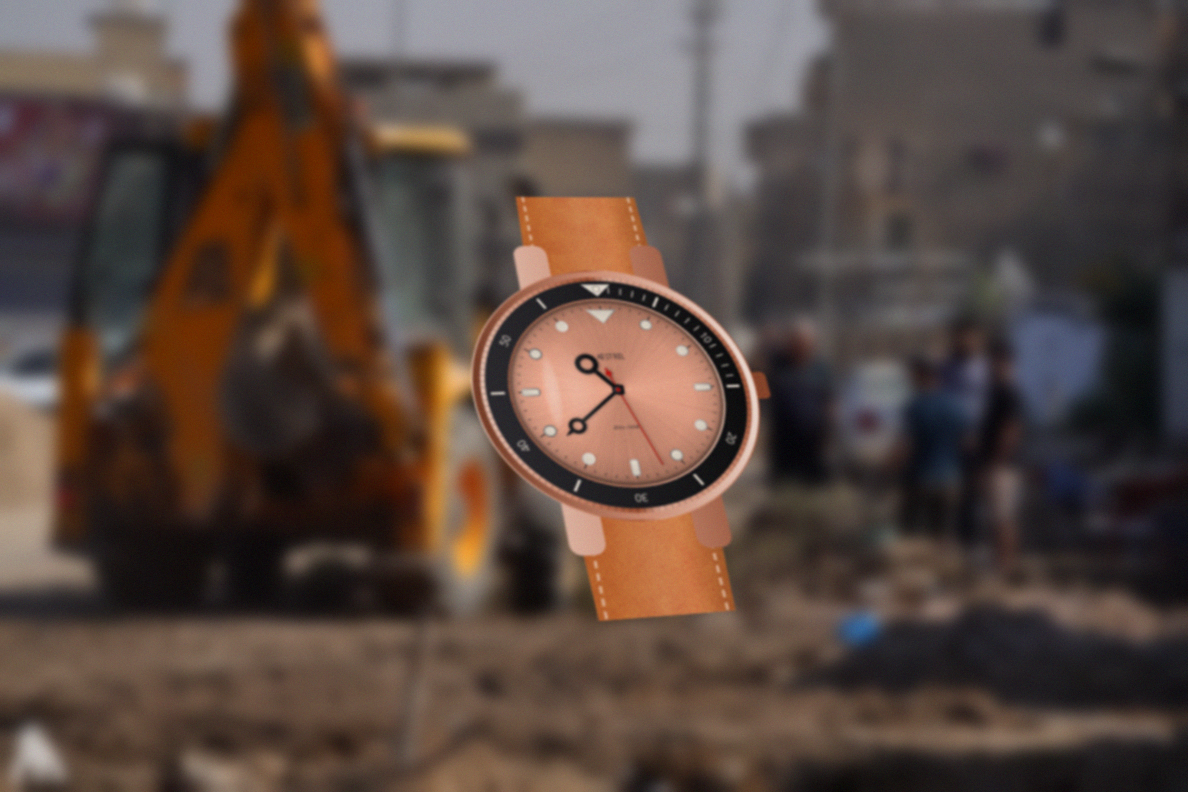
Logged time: 10 h 38 min 27 s
